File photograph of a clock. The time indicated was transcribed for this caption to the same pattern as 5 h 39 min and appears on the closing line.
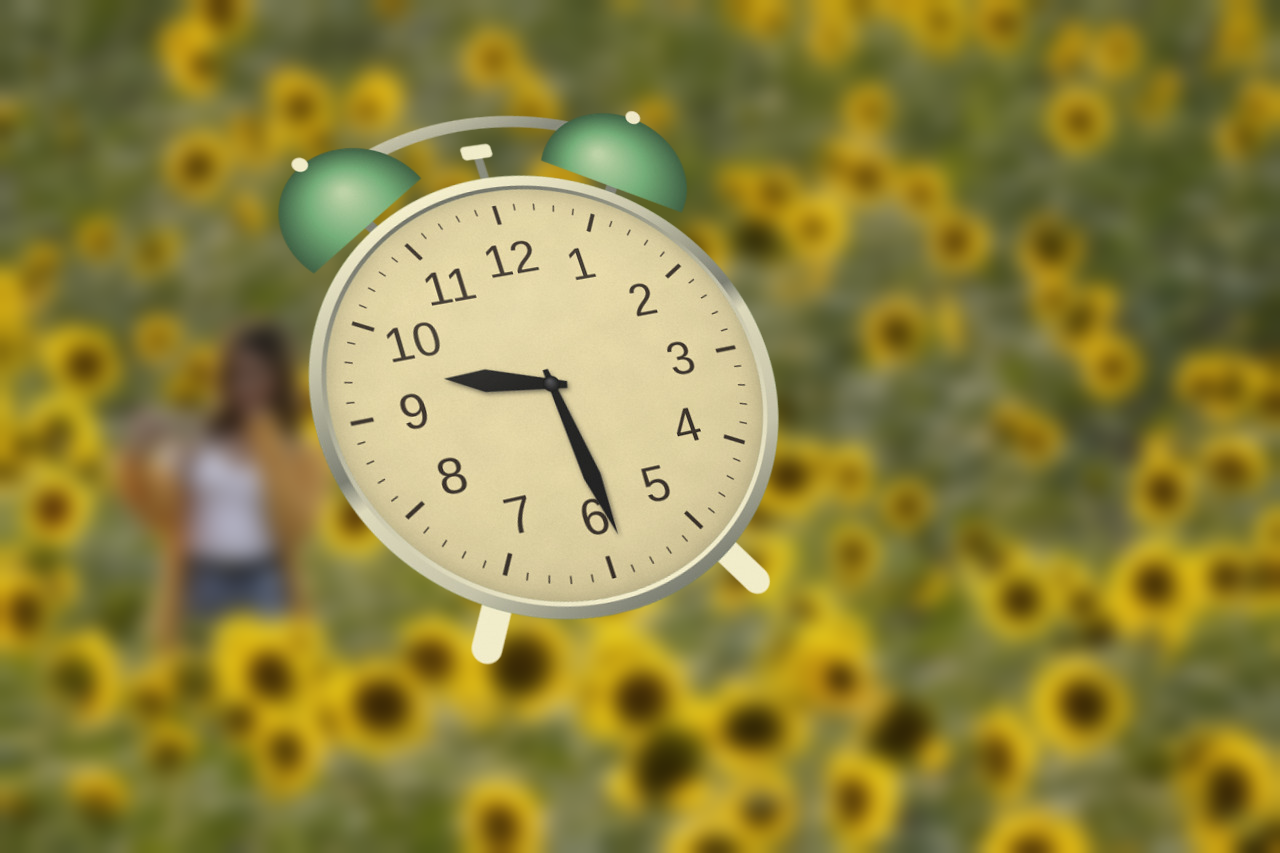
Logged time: 9 h 29 min
